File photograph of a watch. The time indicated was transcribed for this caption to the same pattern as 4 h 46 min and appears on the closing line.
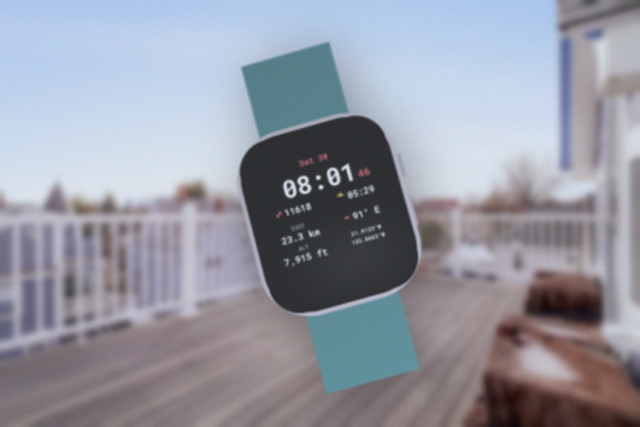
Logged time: 8 h 01 min
